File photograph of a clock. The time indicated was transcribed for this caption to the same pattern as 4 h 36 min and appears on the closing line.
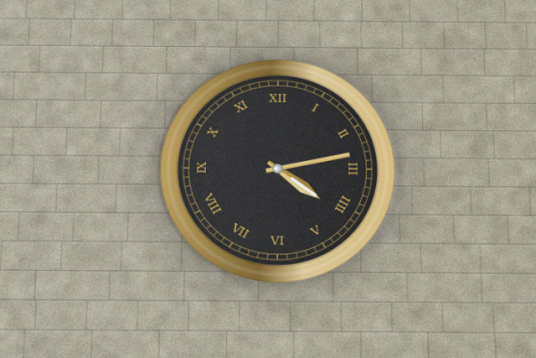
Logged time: 4 h 13 min
